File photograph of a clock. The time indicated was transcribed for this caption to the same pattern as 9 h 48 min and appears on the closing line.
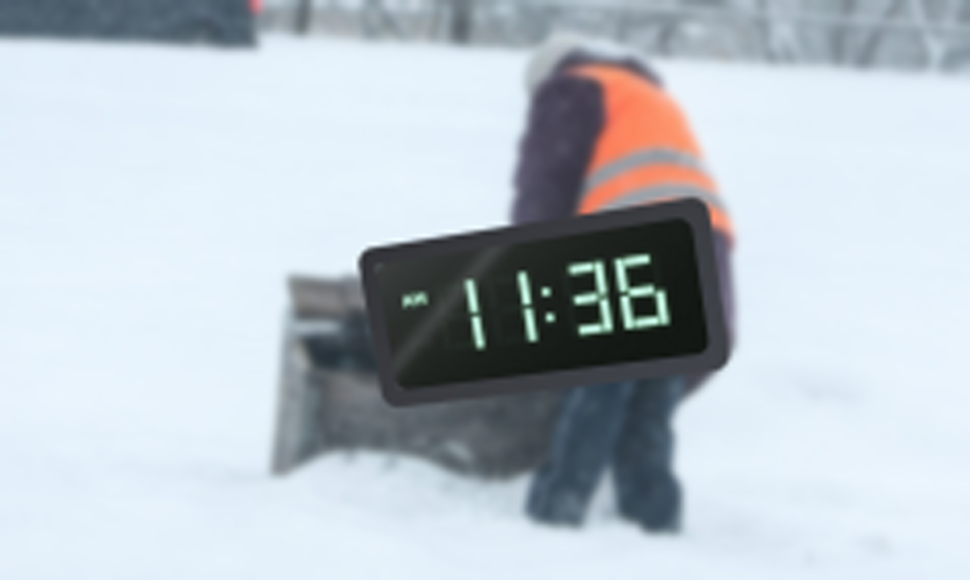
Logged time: 11 h 36 min
